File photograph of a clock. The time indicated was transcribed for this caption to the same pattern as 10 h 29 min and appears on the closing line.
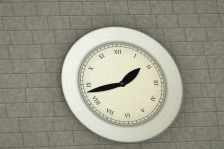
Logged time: 1 h 43 min
